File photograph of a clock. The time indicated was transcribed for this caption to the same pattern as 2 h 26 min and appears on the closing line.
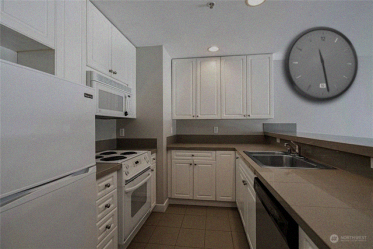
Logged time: 11 h 28 min
